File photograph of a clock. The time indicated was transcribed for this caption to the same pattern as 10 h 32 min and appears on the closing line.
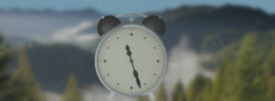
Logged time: 11 h 27 min
